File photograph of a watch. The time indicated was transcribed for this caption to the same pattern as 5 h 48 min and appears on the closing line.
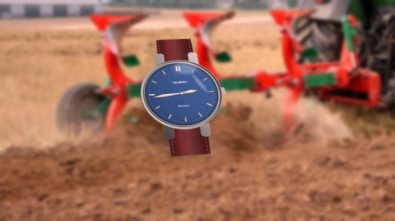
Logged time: 2 h 44 min
